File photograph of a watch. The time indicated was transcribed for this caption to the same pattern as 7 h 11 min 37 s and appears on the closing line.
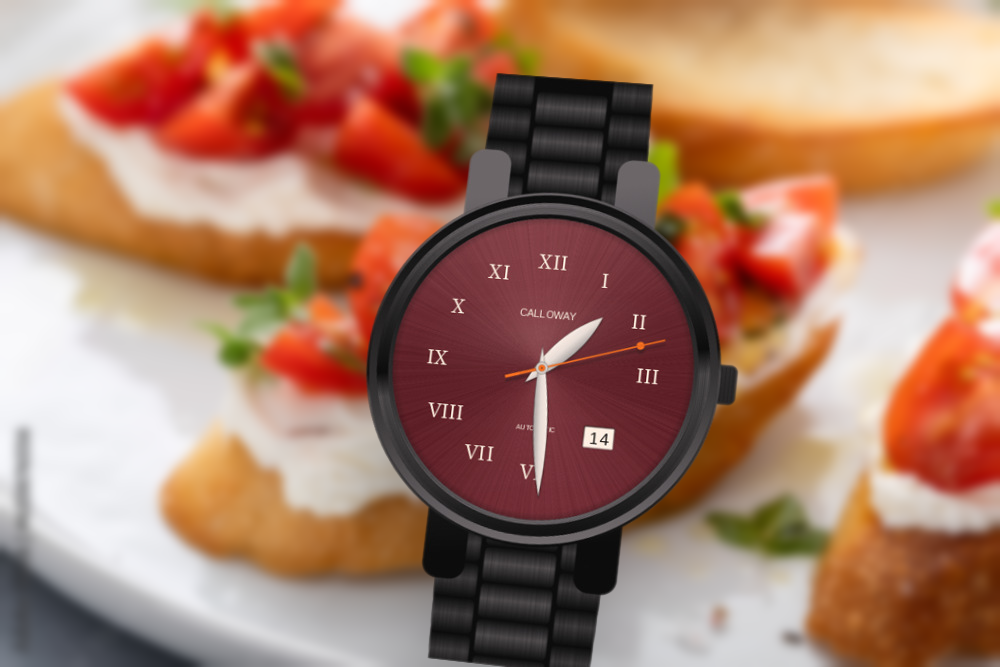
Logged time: 1 h 29 min 12 s
